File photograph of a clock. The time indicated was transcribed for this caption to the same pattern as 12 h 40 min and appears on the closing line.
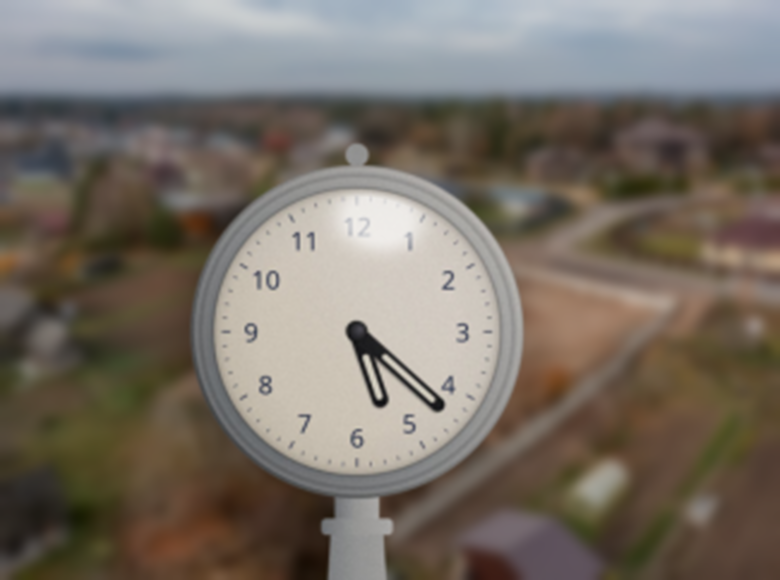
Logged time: 5 h 22 min
